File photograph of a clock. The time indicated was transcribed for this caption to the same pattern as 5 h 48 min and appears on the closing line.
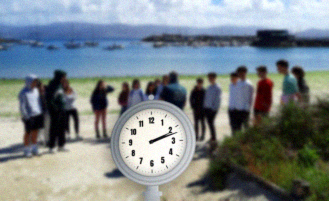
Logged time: 2 h 12 min
